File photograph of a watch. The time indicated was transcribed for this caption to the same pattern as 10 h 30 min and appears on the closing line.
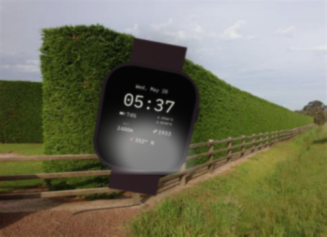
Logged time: 5 h 37 min
